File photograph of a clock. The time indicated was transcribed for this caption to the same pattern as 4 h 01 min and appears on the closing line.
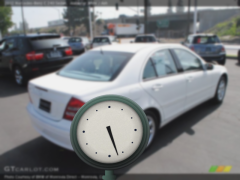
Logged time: 5 h 27 min
